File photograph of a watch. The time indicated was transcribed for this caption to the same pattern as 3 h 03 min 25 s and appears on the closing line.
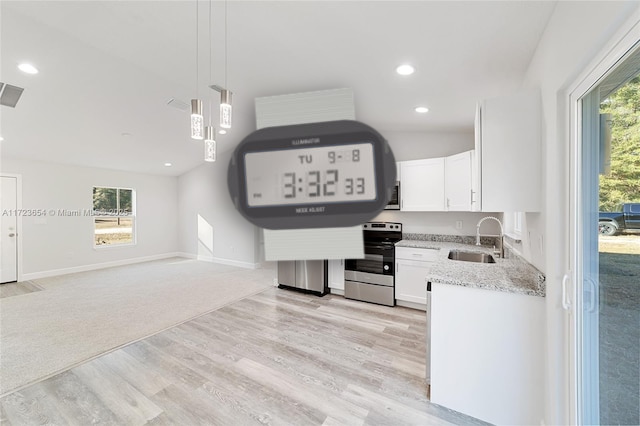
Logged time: 3 h 32 min 33 s
